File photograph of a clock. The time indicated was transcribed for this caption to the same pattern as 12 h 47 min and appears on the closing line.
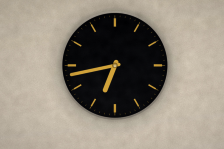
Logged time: 6 h 43 min
